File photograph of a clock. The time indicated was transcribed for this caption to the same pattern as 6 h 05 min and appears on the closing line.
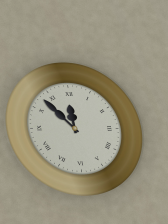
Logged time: 11 h 53 min
